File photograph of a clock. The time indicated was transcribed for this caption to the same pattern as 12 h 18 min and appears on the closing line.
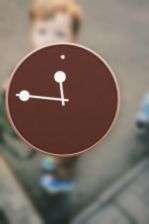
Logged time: 11 h 46 min
